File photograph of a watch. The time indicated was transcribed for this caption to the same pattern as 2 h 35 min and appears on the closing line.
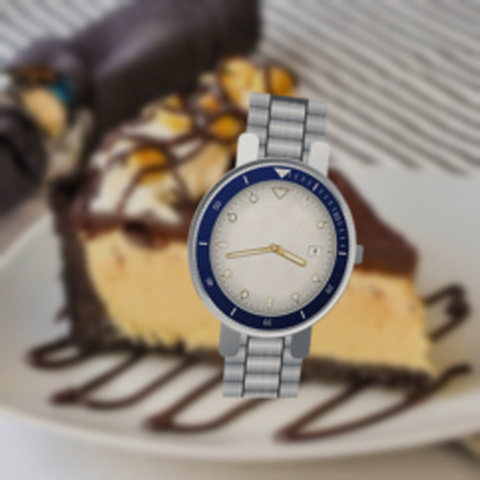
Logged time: 3 h 43 min
